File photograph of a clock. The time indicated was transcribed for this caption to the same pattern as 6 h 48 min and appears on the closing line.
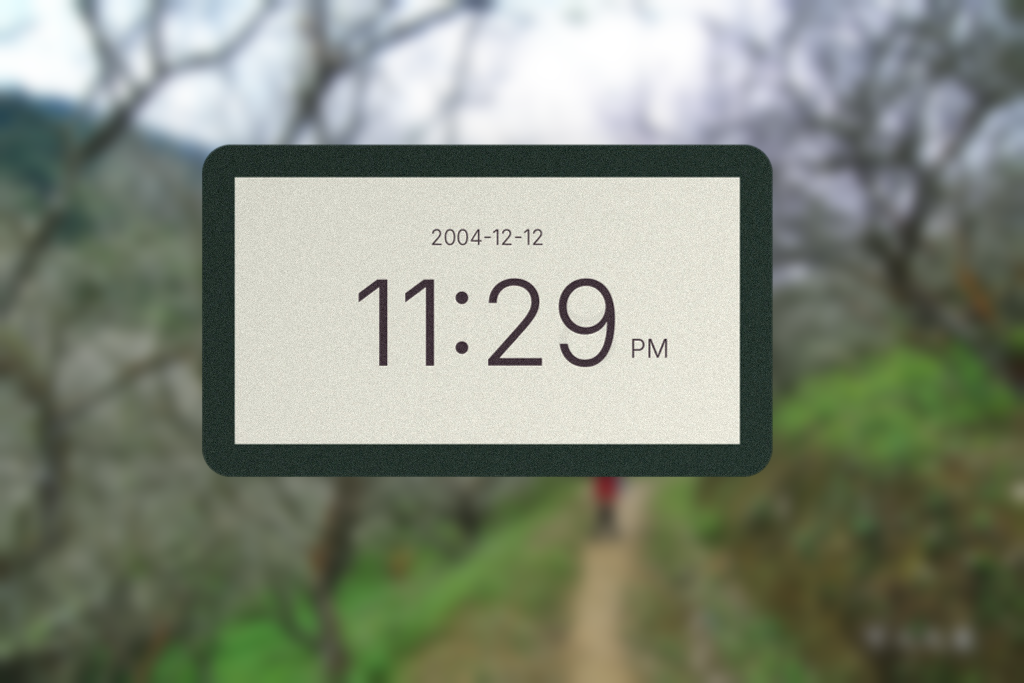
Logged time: 11 h 29 min
